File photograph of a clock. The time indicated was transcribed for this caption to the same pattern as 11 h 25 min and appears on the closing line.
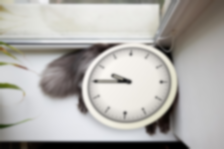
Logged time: 9 h 45 min
